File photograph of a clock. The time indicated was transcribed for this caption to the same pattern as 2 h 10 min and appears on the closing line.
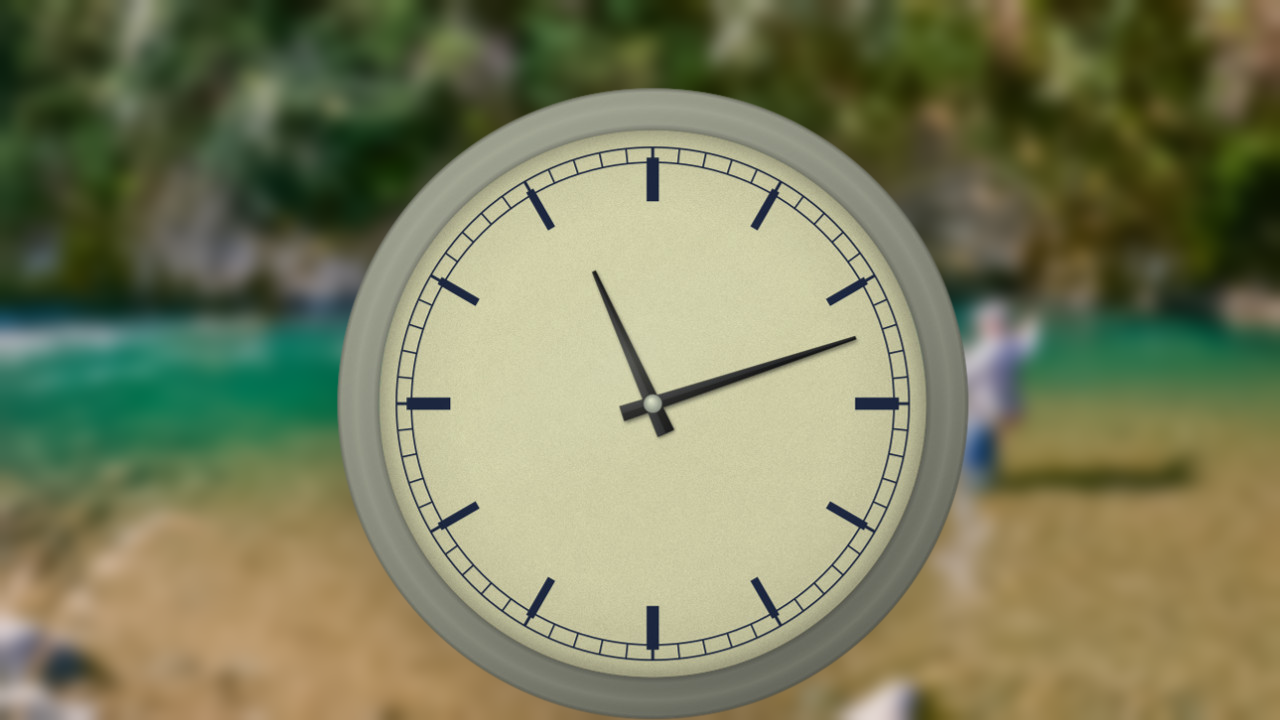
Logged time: 11 h 12 min
